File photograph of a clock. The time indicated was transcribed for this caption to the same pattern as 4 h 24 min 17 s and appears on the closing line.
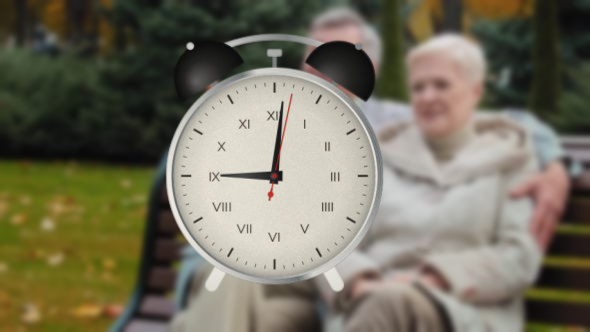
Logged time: 9 h 01 min 02 s
